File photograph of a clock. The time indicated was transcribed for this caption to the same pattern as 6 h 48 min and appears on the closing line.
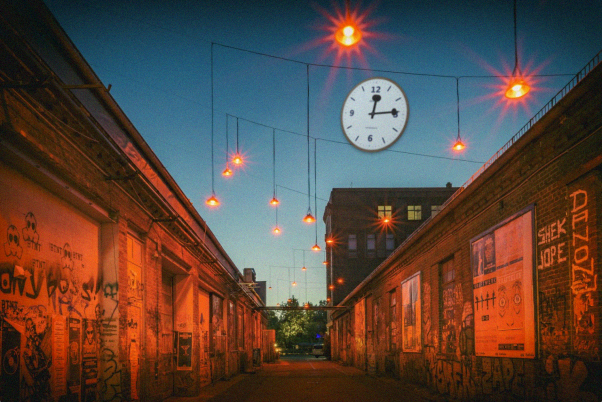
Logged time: 12 h 14 min
